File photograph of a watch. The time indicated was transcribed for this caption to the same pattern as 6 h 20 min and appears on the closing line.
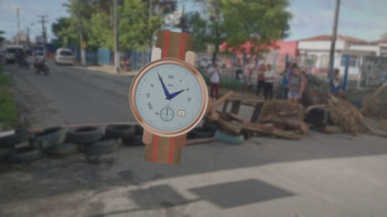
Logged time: 1 h 55 min
